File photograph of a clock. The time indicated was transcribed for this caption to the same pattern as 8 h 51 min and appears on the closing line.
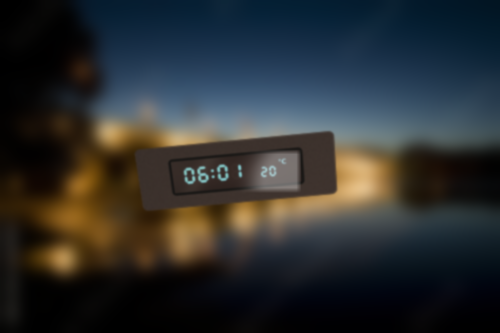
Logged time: 6 h 01 min
